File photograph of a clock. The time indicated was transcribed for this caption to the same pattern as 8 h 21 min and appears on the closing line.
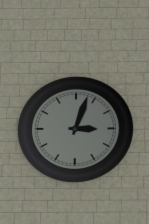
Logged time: 3 h 03 min
